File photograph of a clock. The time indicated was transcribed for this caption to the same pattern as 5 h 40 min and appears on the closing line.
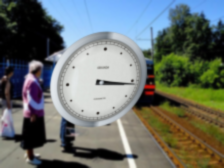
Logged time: 3 h 16 min
